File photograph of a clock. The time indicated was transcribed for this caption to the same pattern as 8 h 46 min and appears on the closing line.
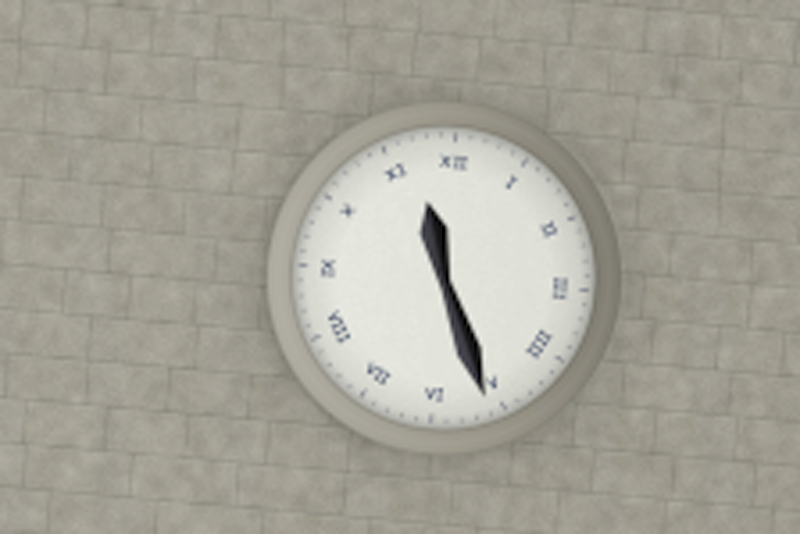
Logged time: 11 h 26 min
